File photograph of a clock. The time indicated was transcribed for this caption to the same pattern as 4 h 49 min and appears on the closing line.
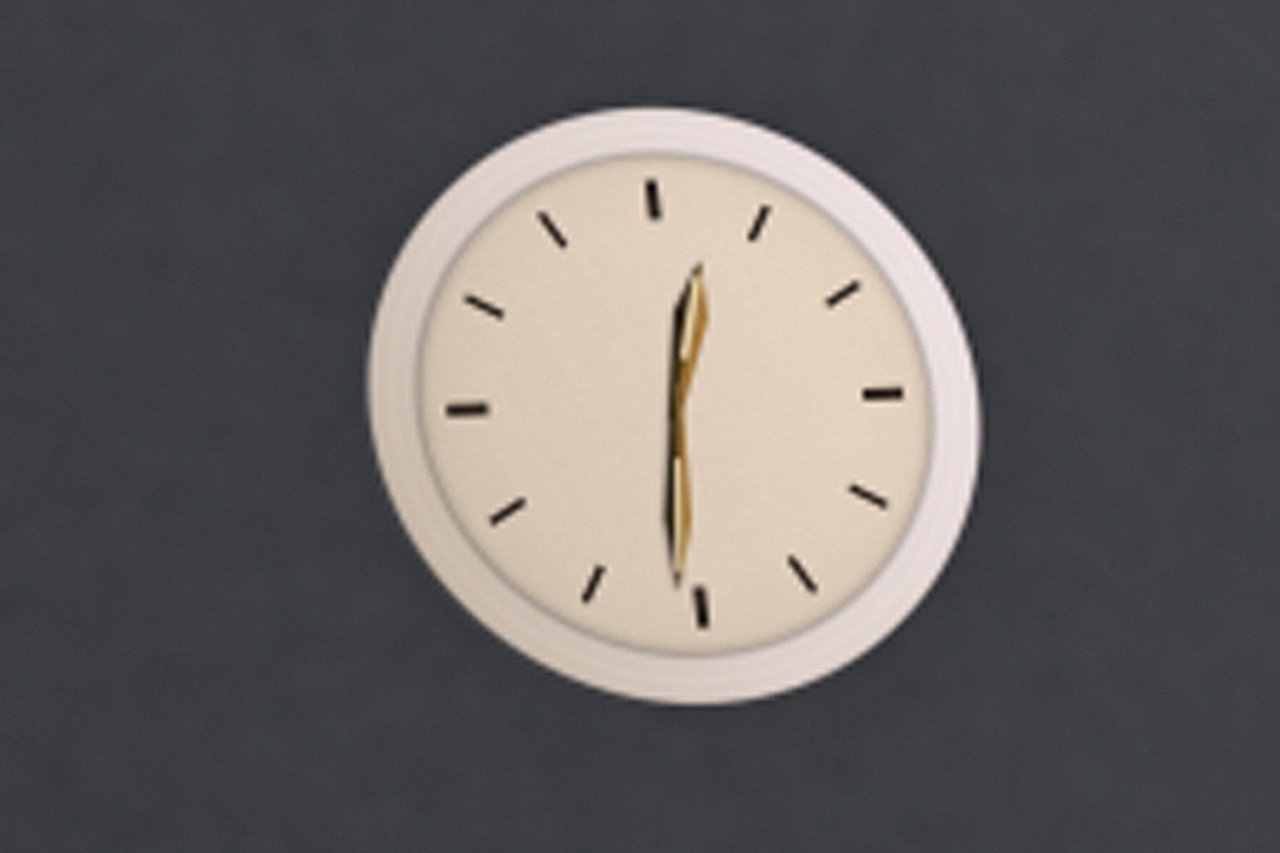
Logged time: 12 h 31 min
